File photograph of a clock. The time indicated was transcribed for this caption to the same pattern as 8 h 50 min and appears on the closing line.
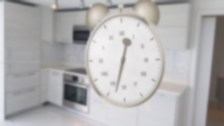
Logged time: 12 h 33 min
